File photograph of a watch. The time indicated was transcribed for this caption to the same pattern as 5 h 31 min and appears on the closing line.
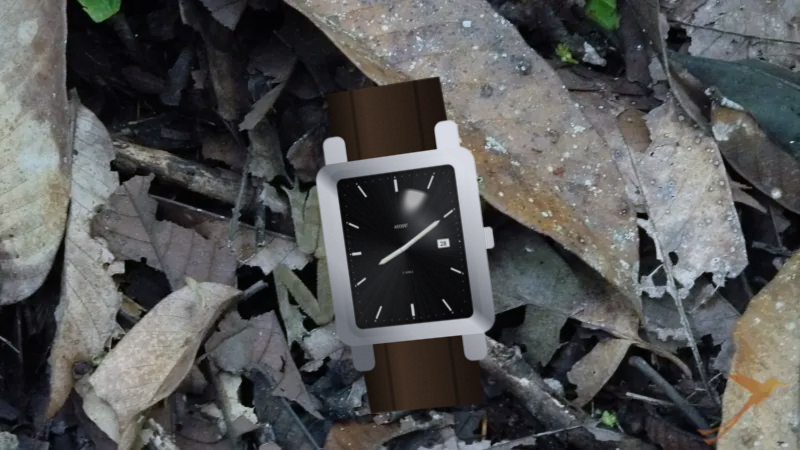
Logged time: 8 h 10 min
